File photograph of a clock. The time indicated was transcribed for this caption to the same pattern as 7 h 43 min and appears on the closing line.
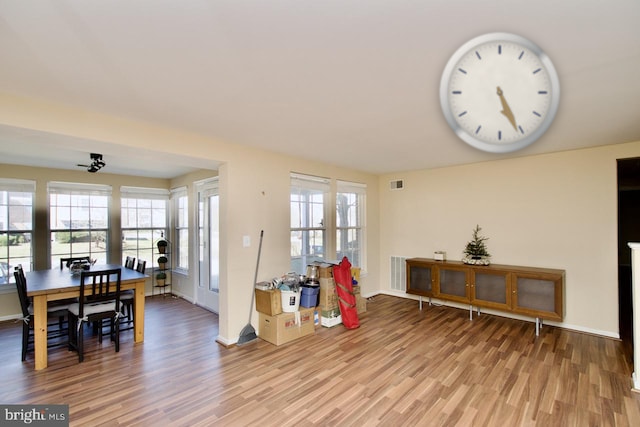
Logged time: 5 h 26 min
